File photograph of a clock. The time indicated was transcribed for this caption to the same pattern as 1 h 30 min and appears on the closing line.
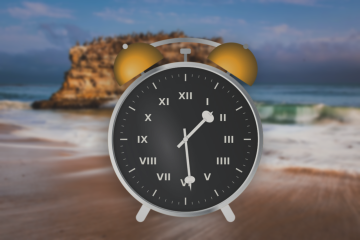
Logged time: 1 h 29 min
